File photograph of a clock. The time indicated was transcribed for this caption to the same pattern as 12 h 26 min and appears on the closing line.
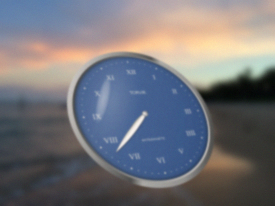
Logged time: 7 h 38 min
